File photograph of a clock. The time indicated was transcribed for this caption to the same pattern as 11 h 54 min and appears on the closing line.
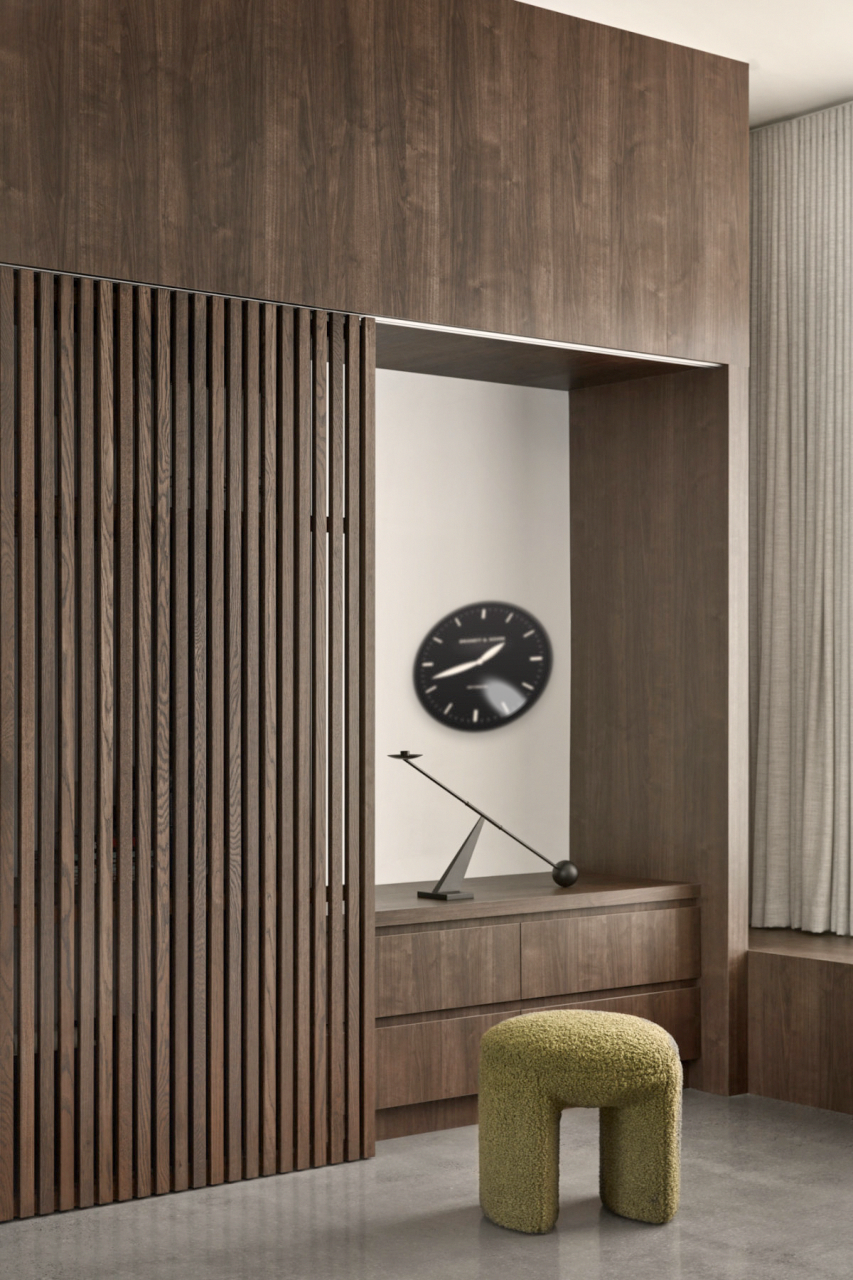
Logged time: 1 h 42 min
